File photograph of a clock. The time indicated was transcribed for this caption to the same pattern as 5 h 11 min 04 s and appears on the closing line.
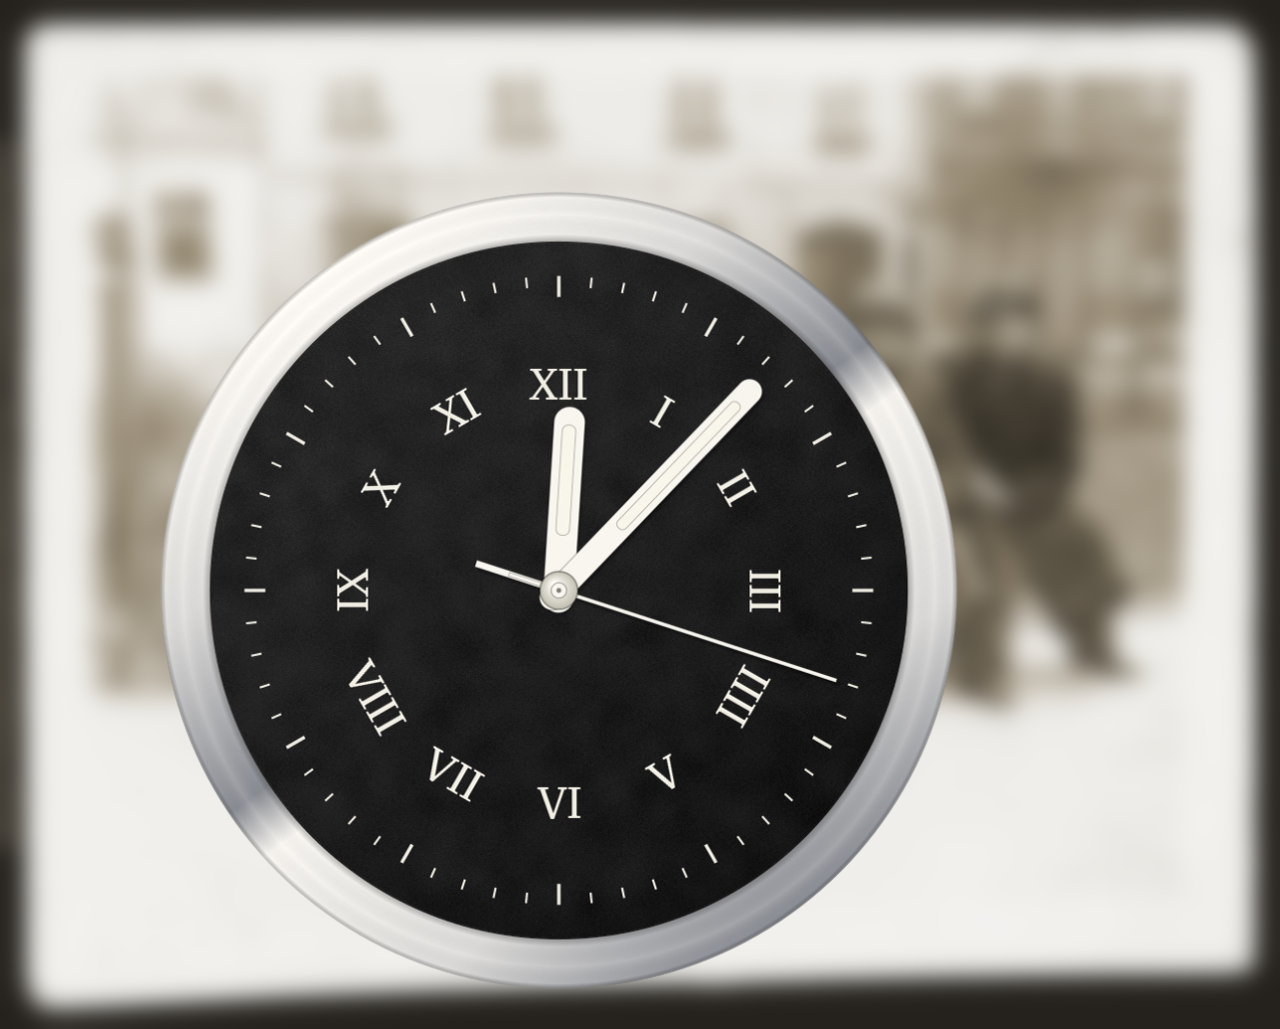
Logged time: 12 h 07 min 18 s
